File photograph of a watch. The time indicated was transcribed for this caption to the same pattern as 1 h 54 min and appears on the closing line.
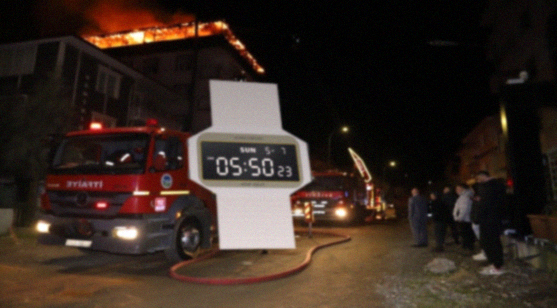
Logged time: 5 h 50 min
